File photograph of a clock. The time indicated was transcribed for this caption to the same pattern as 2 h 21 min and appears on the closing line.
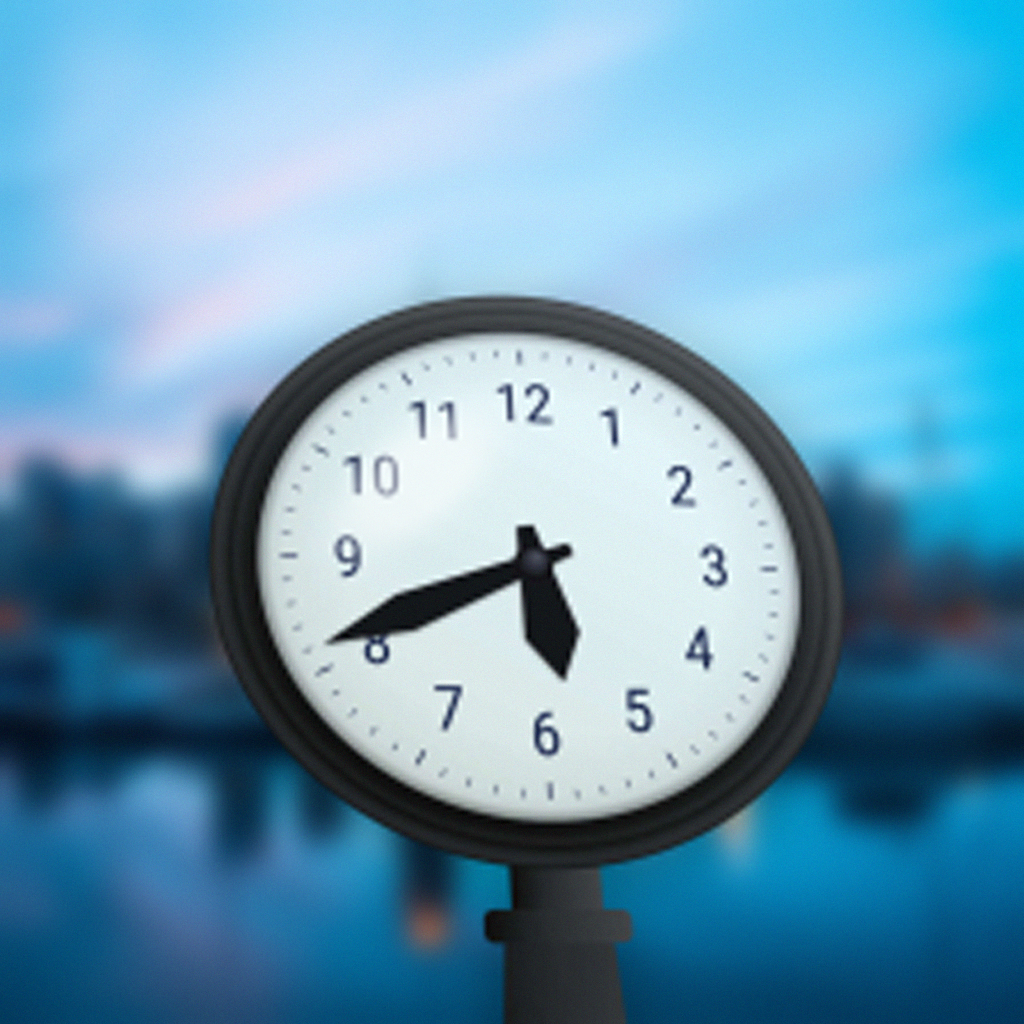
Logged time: 5 h 41 min
